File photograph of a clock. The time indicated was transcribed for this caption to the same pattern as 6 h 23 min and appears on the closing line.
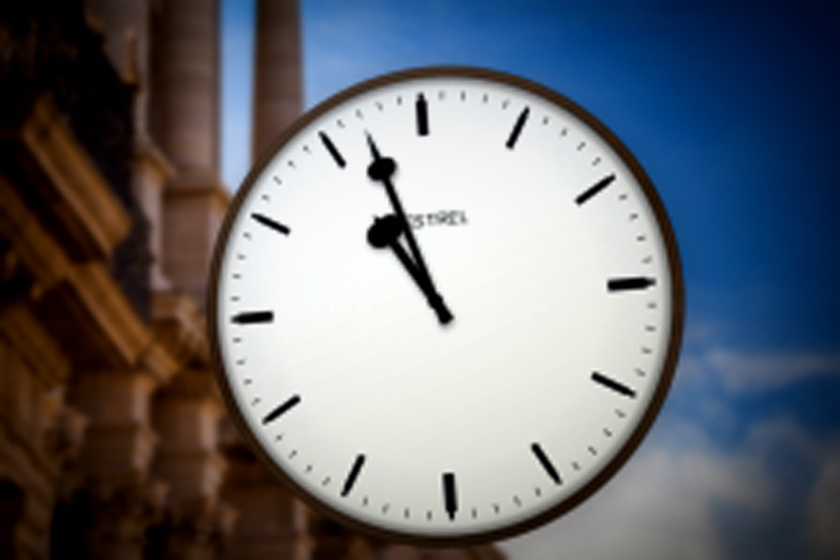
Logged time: 10 h 57 min
